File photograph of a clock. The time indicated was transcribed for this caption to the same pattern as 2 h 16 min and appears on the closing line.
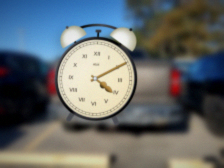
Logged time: 4 h 10 min
